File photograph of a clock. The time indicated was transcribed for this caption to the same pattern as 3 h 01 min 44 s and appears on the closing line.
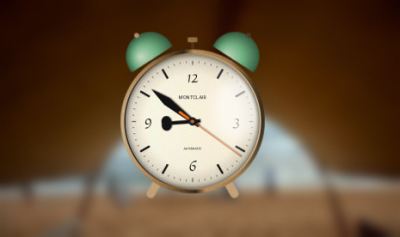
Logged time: 8 h 51 min 21 s
